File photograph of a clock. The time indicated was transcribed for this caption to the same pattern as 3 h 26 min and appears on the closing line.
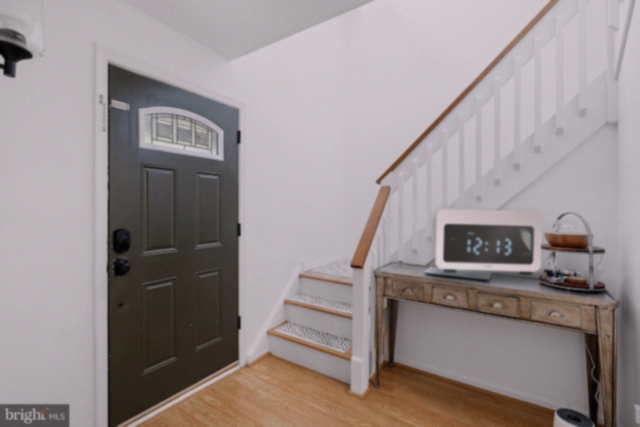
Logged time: 12 h 13 min
